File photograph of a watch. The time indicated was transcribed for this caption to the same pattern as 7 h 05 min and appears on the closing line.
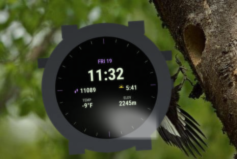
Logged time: 11 h 32 min
